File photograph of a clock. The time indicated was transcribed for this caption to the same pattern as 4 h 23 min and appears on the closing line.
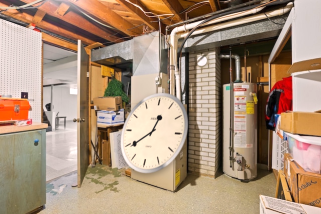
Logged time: 12 h 39 min
